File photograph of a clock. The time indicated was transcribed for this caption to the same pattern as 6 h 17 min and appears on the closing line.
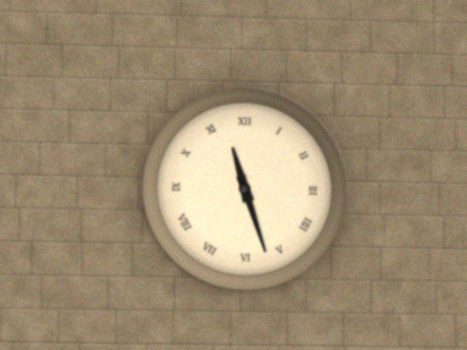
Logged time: 11 h 27 min
